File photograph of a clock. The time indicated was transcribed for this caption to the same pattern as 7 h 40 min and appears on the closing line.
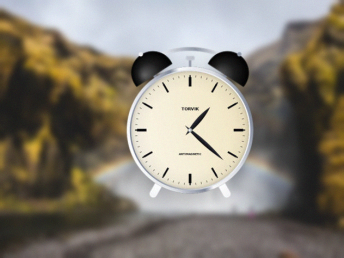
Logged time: 1 h 22 min
